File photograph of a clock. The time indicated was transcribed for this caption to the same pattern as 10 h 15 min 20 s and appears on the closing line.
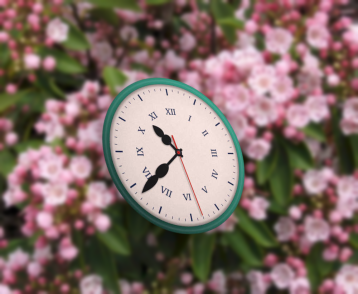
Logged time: 10 h 38 min 28 s
